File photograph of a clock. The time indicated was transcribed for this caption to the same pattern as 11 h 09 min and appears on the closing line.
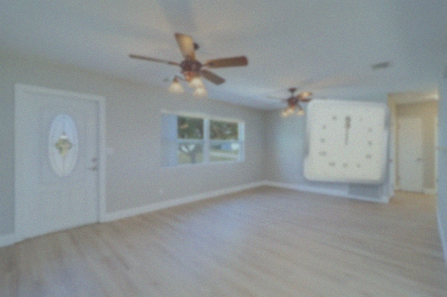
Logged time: 12 h 00 min
